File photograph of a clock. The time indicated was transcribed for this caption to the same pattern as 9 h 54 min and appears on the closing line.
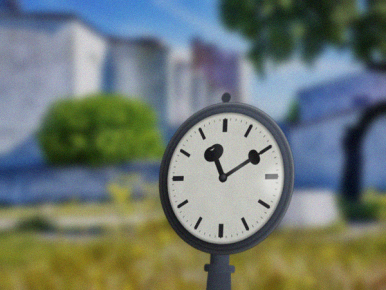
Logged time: 11 h 10 min
